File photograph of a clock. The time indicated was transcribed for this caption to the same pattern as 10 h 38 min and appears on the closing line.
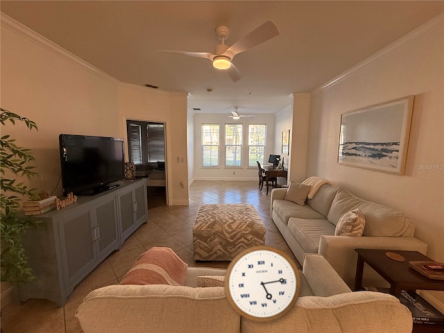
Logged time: 5 h 14 min
